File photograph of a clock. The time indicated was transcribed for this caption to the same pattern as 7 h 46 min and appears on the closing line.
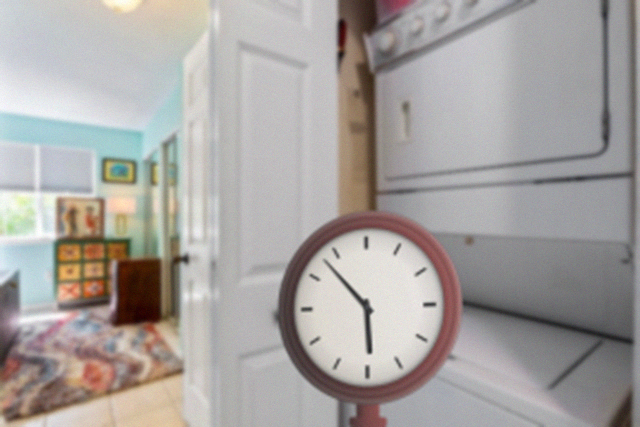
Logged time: 5 h 53 min
